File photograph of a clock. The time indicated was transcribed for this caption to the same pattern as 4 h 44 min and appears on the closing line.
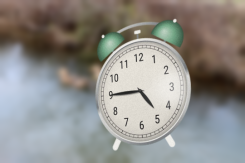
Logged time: 4 h 45 min
